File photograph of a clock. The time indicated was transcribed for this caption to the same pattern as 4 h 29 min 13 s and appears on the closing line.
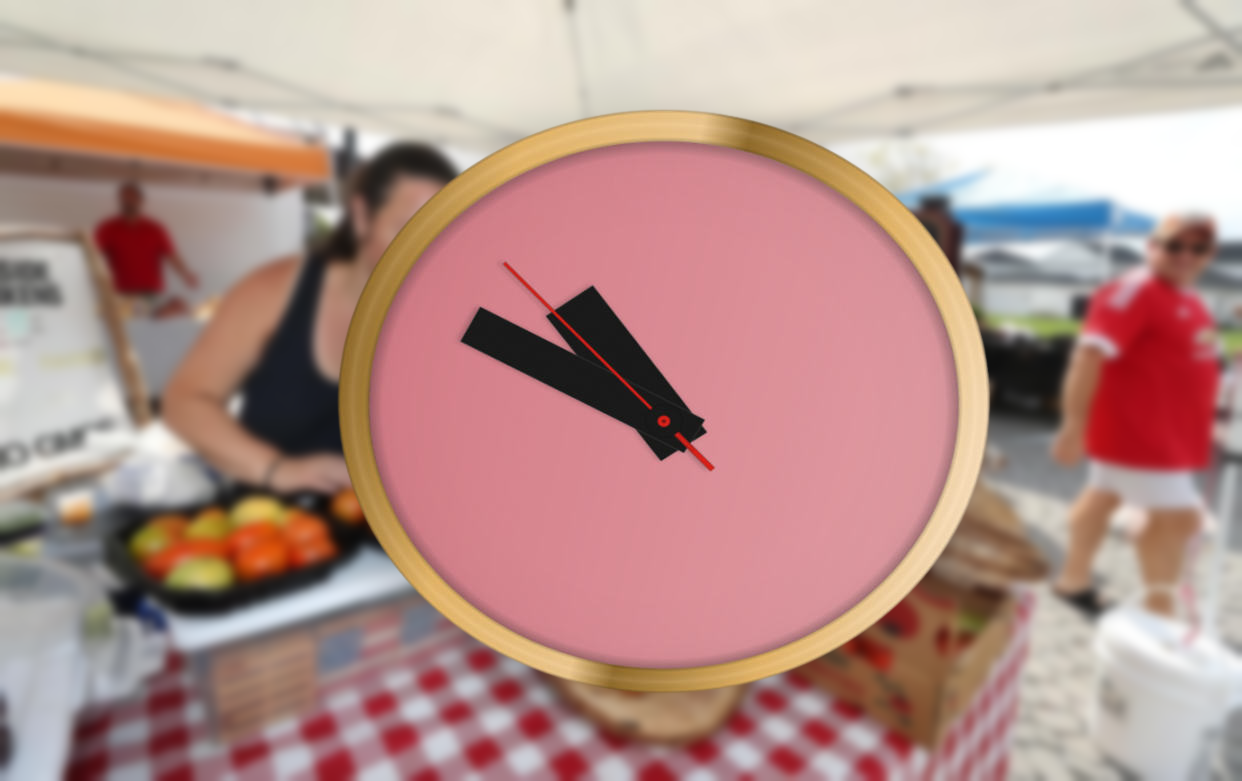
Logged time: 10 h 49 min 53 s
